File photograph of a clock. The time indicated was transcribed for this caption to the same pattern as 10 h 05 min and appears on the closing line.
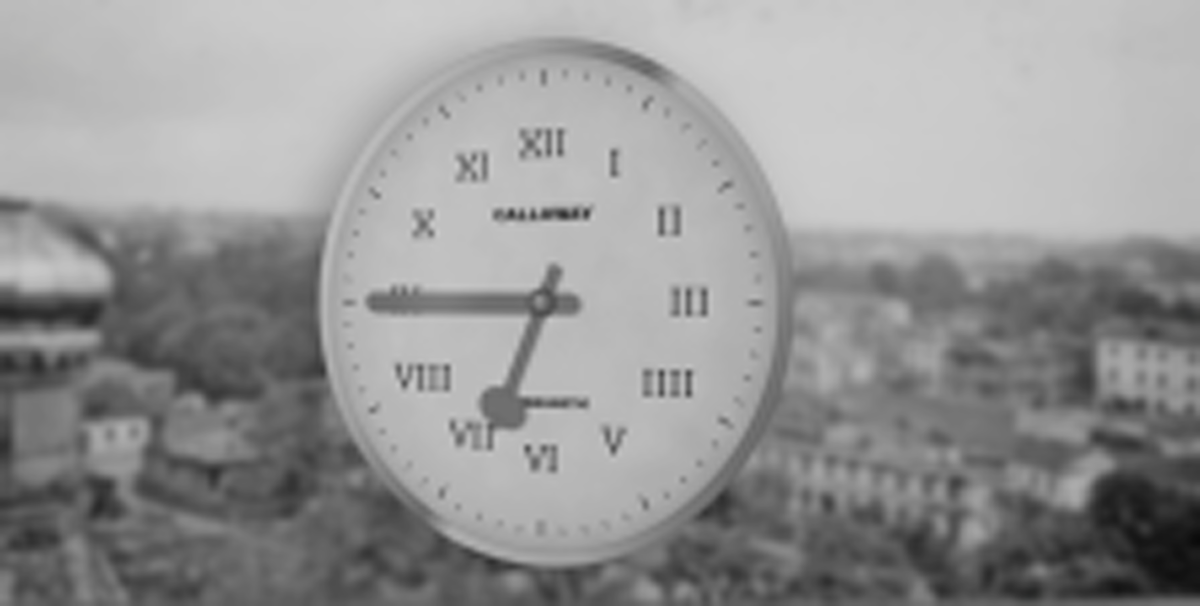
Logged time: 6 h 45 min
